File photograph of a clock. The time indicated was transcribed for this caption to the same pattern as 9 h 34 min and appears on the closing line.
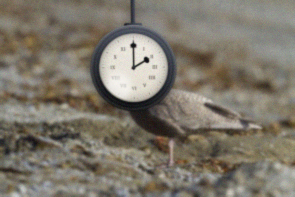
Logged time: 2 h 00 min
